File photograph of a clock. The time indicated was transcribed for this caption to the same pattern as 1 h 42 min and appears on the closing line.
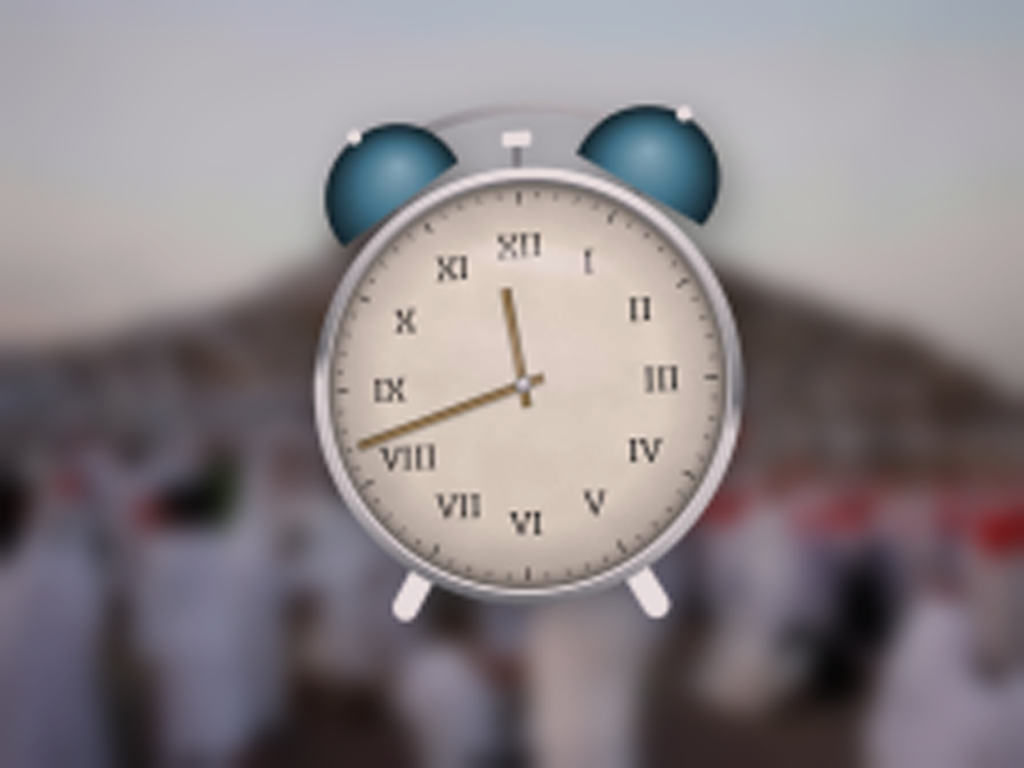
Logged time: 11 h 42 min
